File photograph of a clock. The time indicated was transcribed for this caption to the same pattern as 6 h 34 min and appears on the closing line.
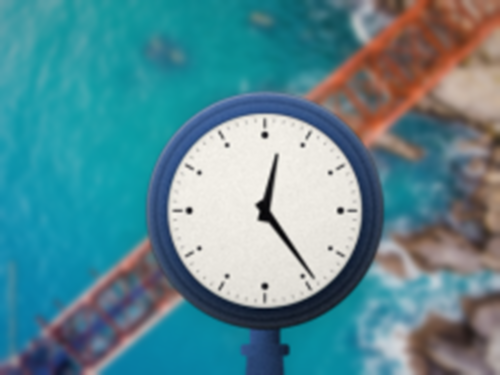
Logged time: 12 h 24 min
